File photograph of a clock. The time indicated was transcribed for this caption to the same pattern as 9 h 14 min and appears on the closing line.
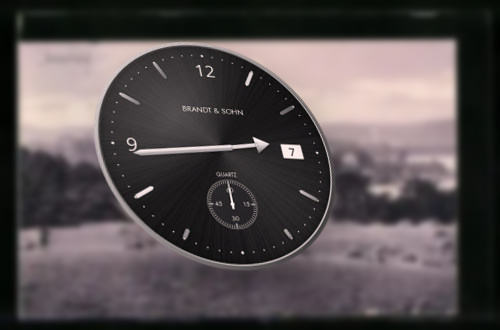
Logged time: 2 h 44 min
